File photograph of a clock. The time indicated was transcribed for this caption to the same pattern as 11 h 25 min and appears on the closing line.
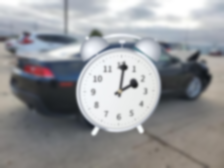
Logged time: 2 h 01 min
